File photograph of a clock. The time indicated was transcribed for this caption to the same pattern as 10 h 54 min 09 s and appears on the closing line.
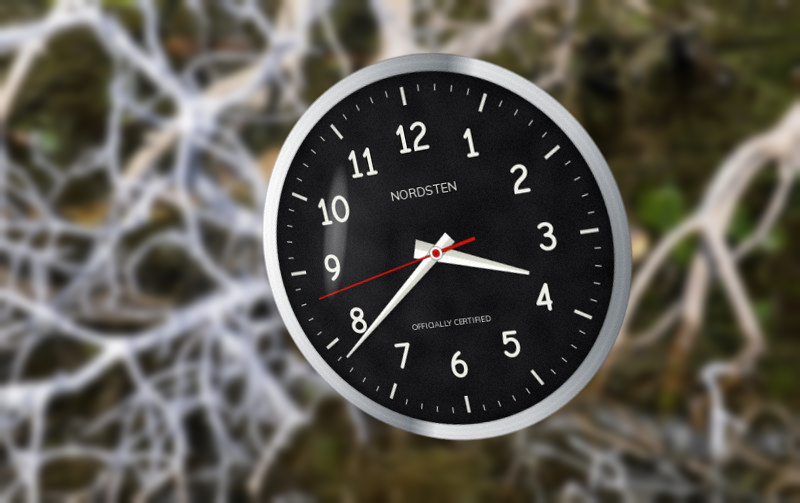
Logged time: 3 h 38 min 43 s
